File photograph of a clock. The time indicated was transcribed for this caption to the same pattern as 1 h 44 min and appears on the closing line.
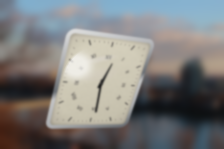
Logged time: 12 h 29 min
